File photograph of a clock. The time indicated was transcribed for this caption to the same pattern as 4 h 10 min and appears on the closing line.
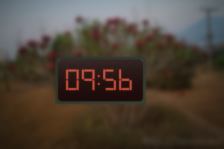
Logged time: 9 h 56 min
